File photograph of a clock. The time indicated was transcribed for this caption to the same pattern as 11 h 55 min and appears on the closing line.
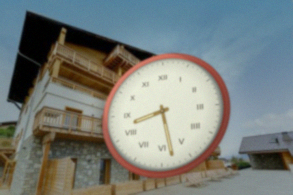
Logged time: 8 h 28 min
